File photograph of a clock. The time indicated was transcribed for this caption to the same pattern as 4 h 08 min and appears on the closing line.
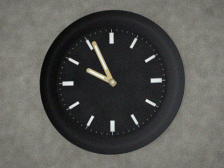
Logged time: 9 h 56 min
